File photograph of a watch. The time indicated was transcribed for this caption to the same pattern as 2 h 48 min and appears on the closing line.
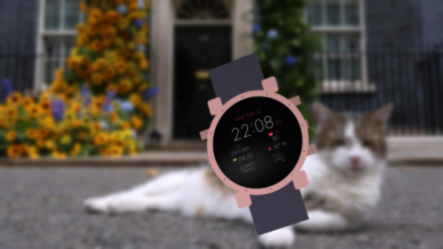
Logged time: 22 h 08 min
